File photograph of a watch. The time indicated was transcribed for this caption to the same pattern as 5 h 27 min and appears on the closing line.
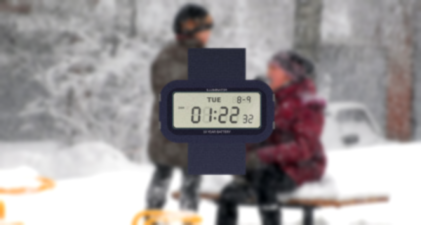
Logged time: 1 h 22 min
